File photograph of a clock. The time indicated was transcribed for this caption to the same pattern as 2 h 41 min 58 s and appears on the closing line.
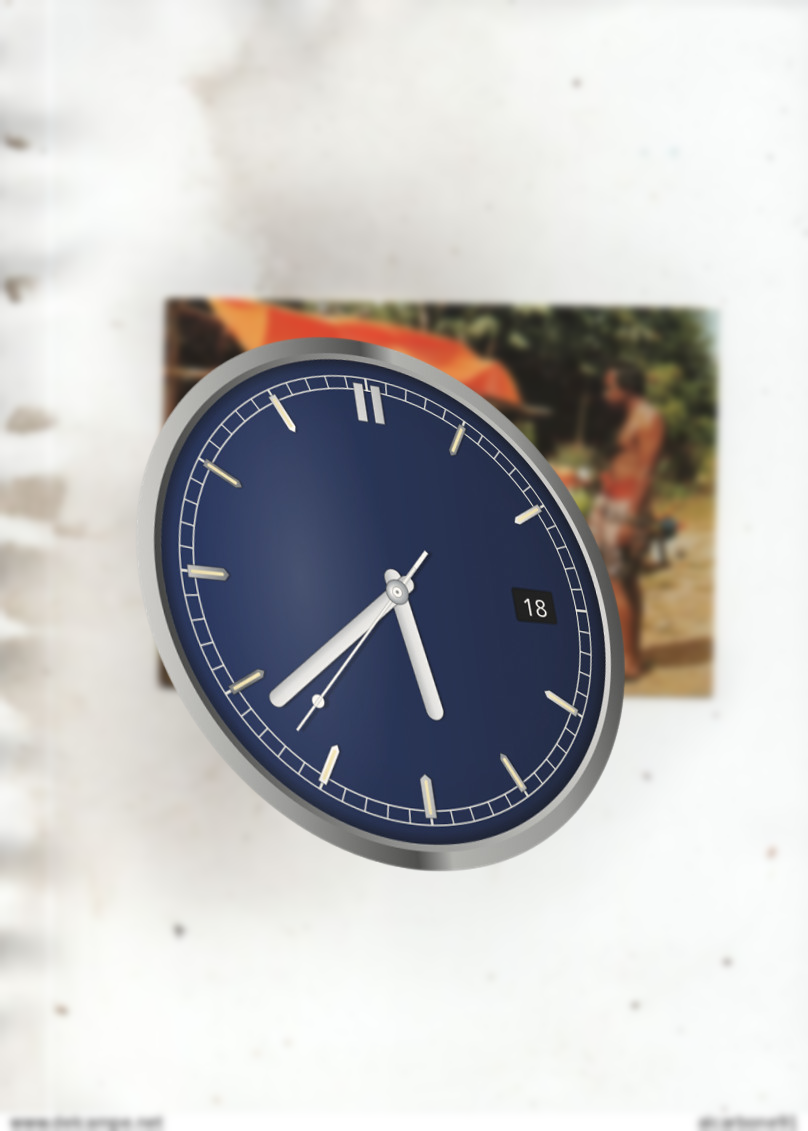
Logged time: 5 h 38 min 37 s
